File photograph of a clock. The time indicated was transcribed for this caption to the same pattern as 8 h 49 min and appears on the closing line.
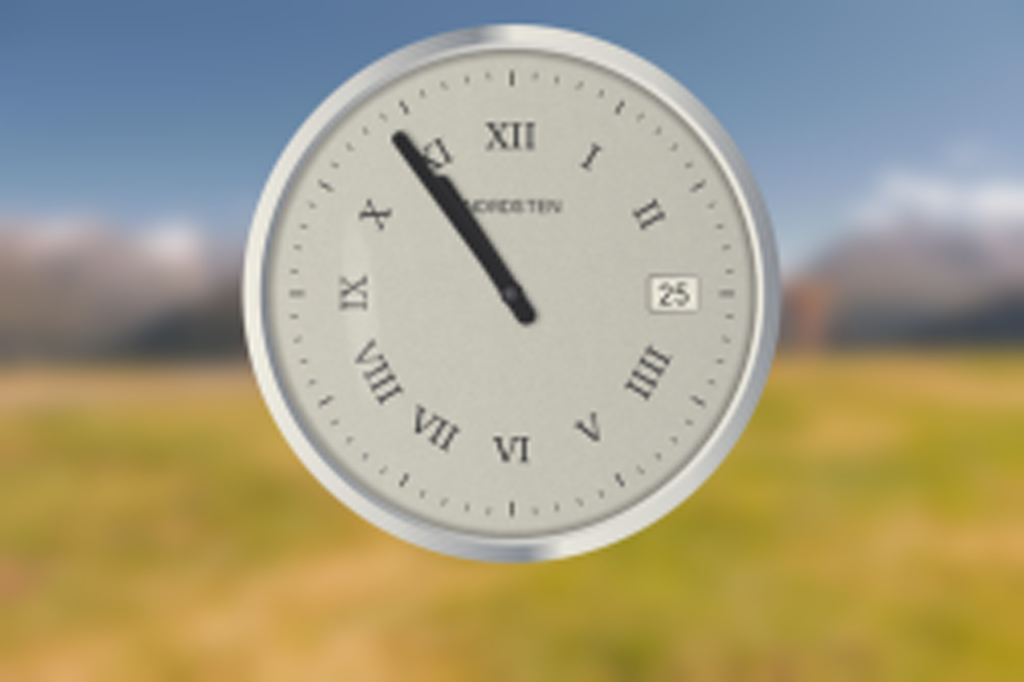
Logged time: 10 h 54 min
